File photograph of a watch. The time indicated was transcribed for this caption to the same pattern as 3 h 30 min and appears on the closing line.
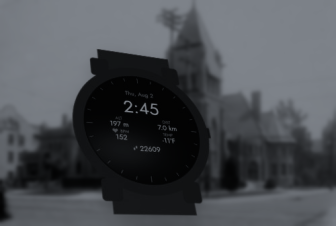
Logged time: 2 h 45 min
